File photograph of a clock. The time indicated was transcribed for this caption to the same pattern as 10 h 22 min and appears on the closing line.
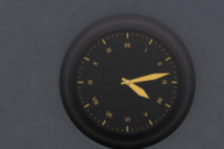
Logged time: 4 h 13 min
